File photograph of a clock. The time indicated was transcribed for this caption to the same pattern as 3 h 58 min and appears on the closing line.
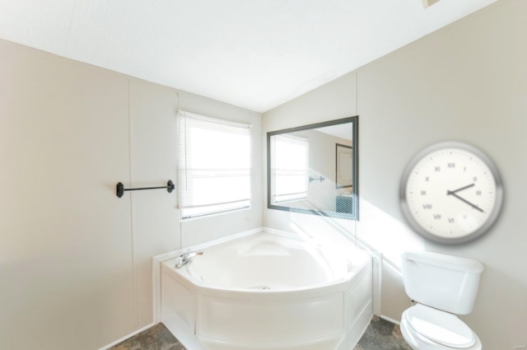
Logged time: 2 h 20 min
